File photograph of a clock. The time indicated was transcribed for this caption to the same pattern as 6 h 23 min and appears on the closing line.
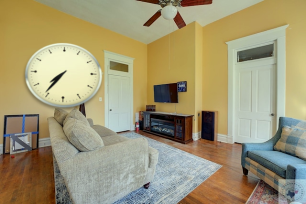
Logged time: 7 h 36 min
